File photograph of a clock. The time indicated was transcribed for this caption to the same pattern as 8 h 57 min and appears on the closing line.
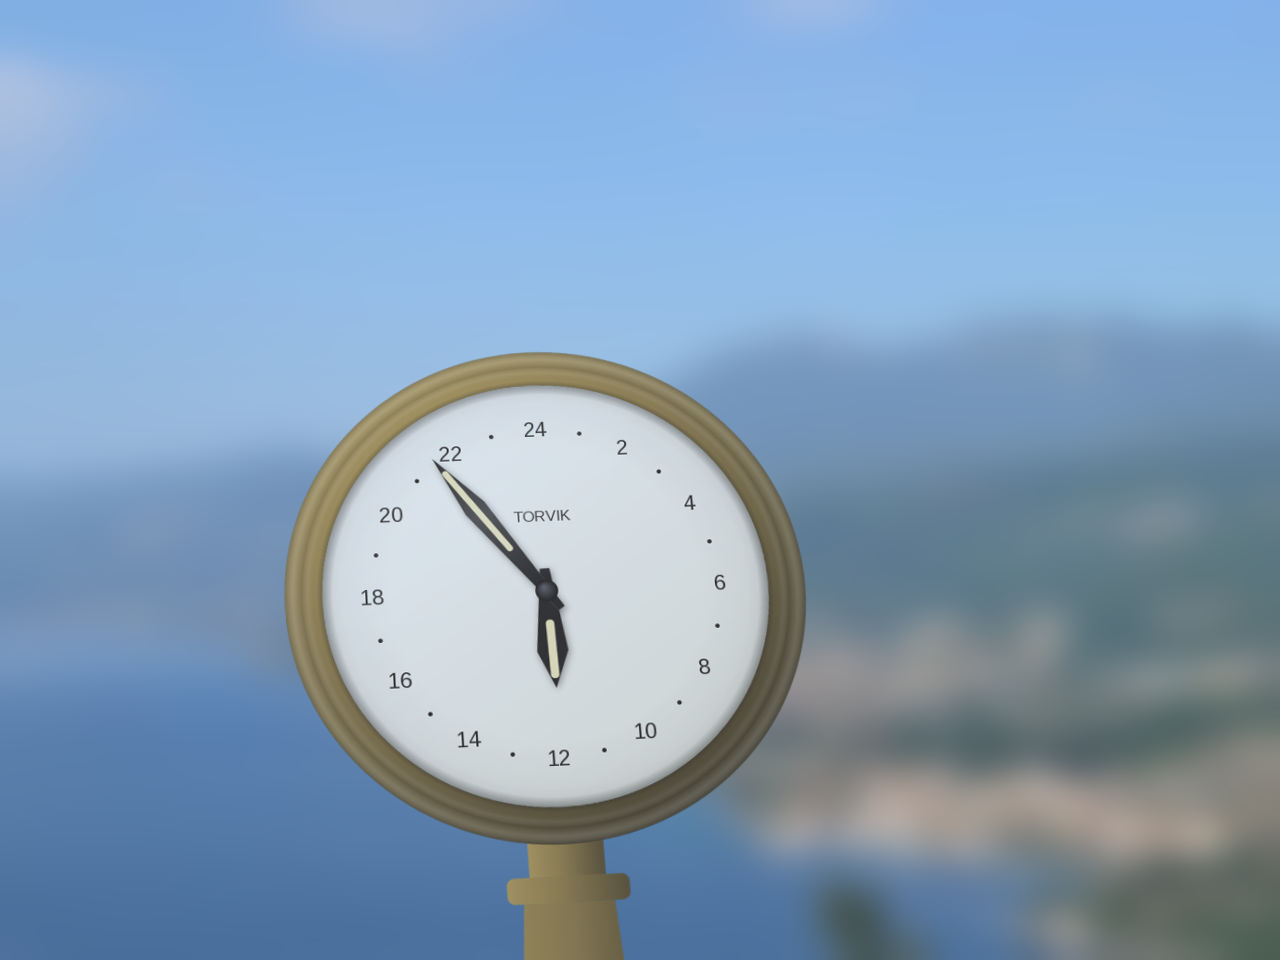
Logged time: 11 h 54 min
